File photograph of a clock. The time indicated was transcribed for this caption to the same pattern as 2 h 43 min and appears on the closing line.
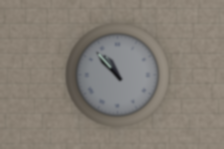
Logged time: 10 h 53 min
